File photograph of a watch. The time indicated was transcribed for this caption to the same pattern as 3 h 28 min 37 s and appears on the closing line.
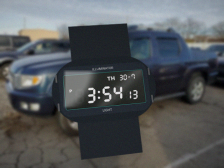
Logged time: 3 h 54 min 13 s
